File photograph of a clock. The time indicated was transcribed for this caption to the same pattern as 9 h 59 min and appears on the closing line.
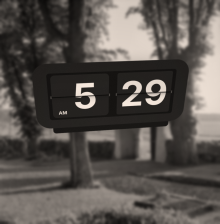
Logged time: 5 h 29 min
